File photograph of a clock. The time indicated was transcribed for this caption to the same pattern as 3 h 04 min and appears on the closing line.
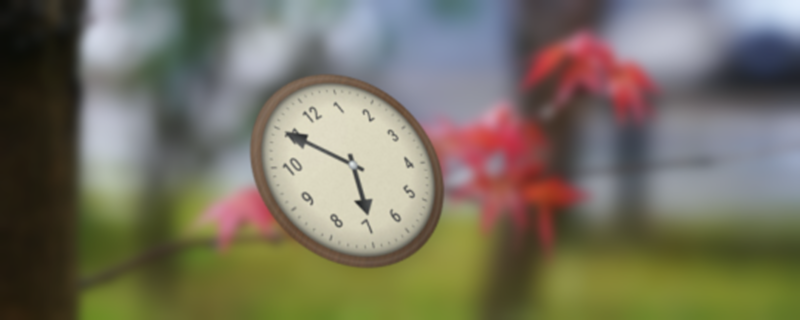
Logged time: 6 h 55 min
